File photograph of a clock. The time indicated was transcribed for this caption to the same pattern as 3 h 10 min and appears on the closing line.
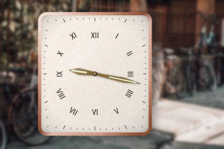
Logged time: 9 h 17 min
